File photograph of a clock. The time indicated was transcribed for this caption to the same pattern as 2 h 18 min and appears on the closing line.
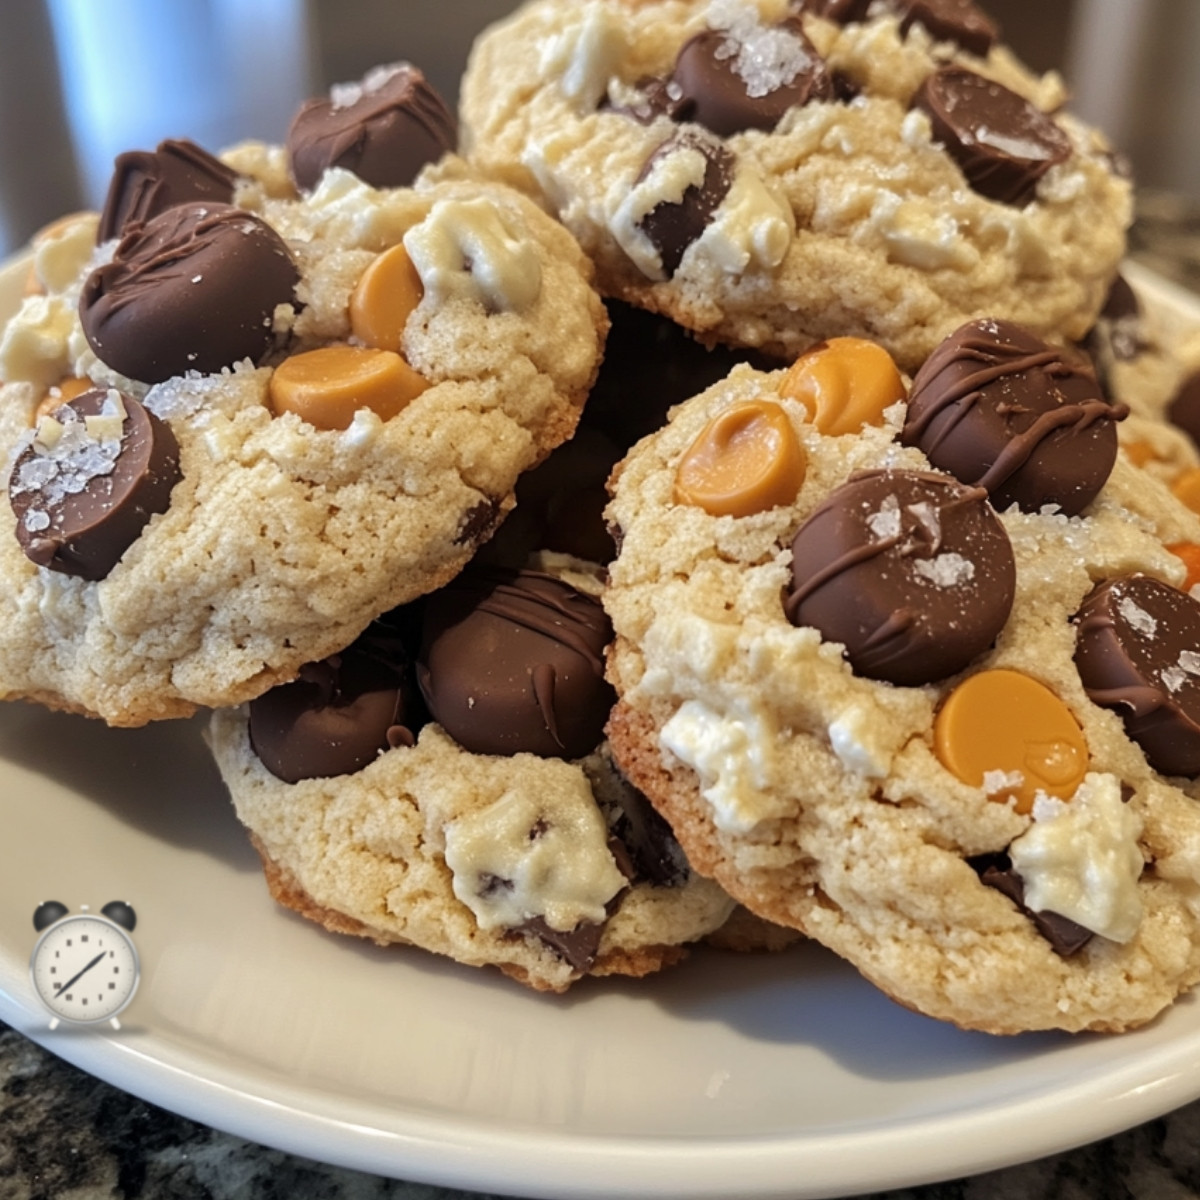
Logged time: 1 h 38 min
